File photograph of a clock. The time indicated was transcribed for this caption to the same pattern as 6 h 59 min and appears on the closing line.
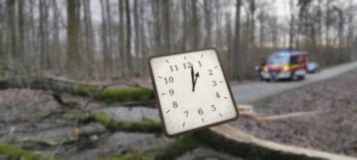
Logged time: 1 h 02 min
